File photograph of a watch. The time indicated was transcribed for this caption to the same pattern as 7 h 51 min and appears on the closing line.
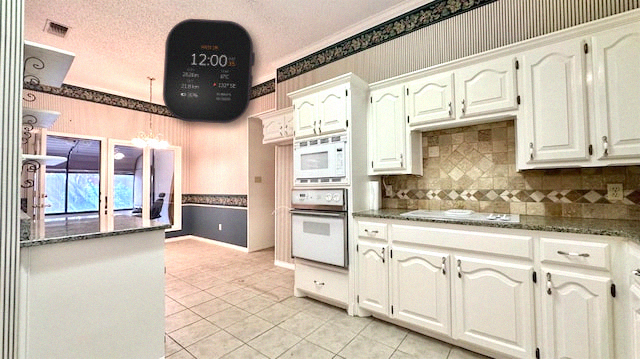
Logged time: 12 h 00 min
